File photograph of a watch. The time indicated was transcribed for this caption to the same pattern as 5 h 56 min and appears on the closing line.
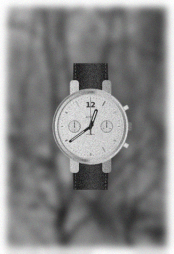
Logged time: 12 h 39 min
